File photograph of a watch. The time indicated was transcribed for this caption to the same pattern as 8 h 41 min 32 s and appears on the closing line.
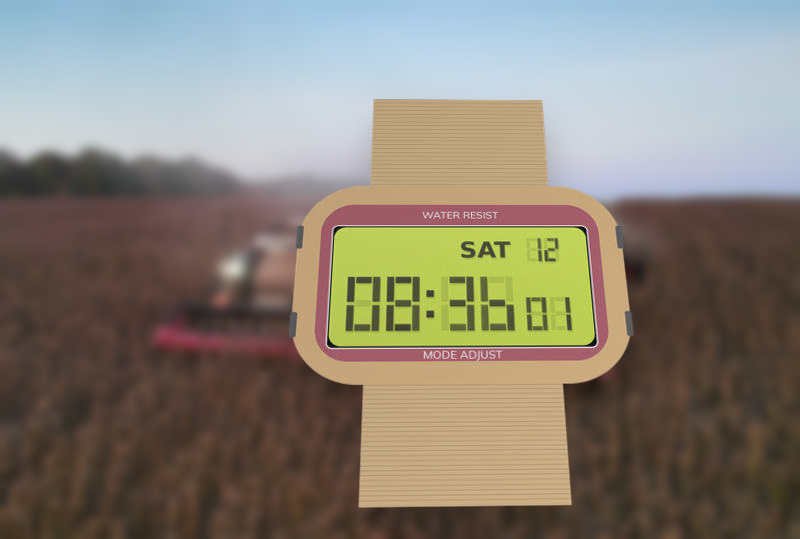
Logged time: 8 h 36 min 01 s
